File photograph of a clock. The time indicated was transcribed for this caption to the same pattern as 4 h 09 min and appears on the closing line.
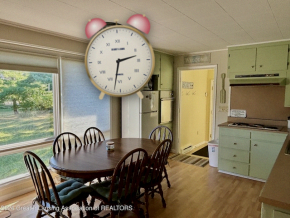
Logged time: 2 h 32 min
